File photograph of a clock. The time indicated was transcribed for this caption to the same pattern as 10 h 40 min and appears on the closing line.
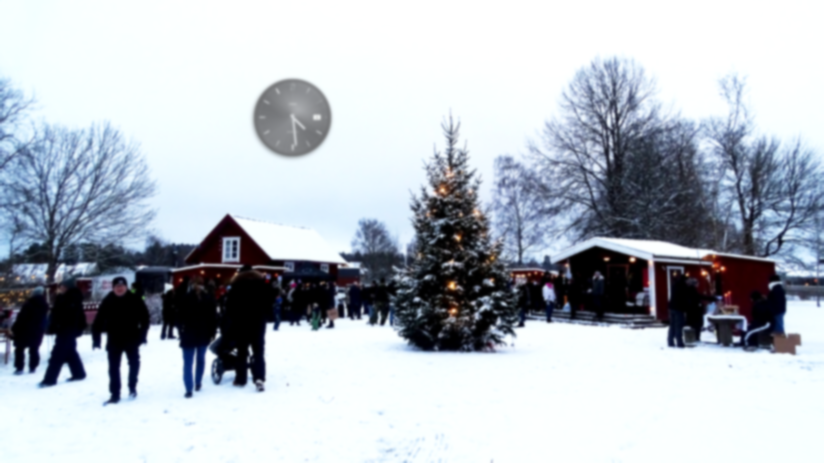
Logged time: 4 h 29 min
